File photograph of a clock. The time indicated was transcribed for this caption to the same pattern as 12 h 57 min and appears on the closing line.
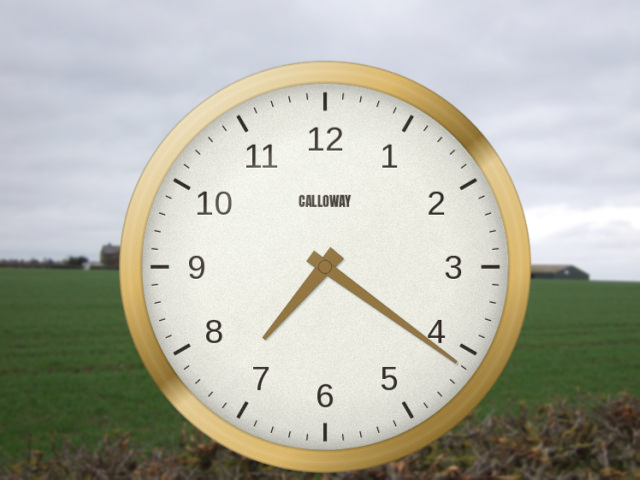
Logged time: 7 h 21 min
